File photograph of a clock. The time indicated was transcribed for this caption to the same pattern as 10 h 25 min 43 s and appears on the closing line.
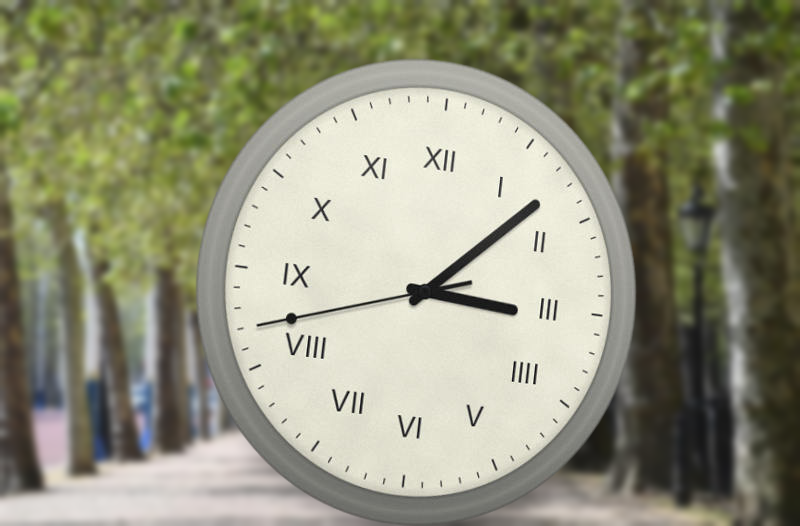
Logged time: 3 h 07 min 42 s
